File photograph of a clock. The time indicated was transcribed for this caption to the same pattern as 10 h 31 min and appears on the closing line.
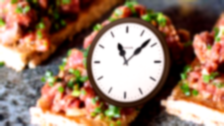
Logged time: 11 h 08 min
